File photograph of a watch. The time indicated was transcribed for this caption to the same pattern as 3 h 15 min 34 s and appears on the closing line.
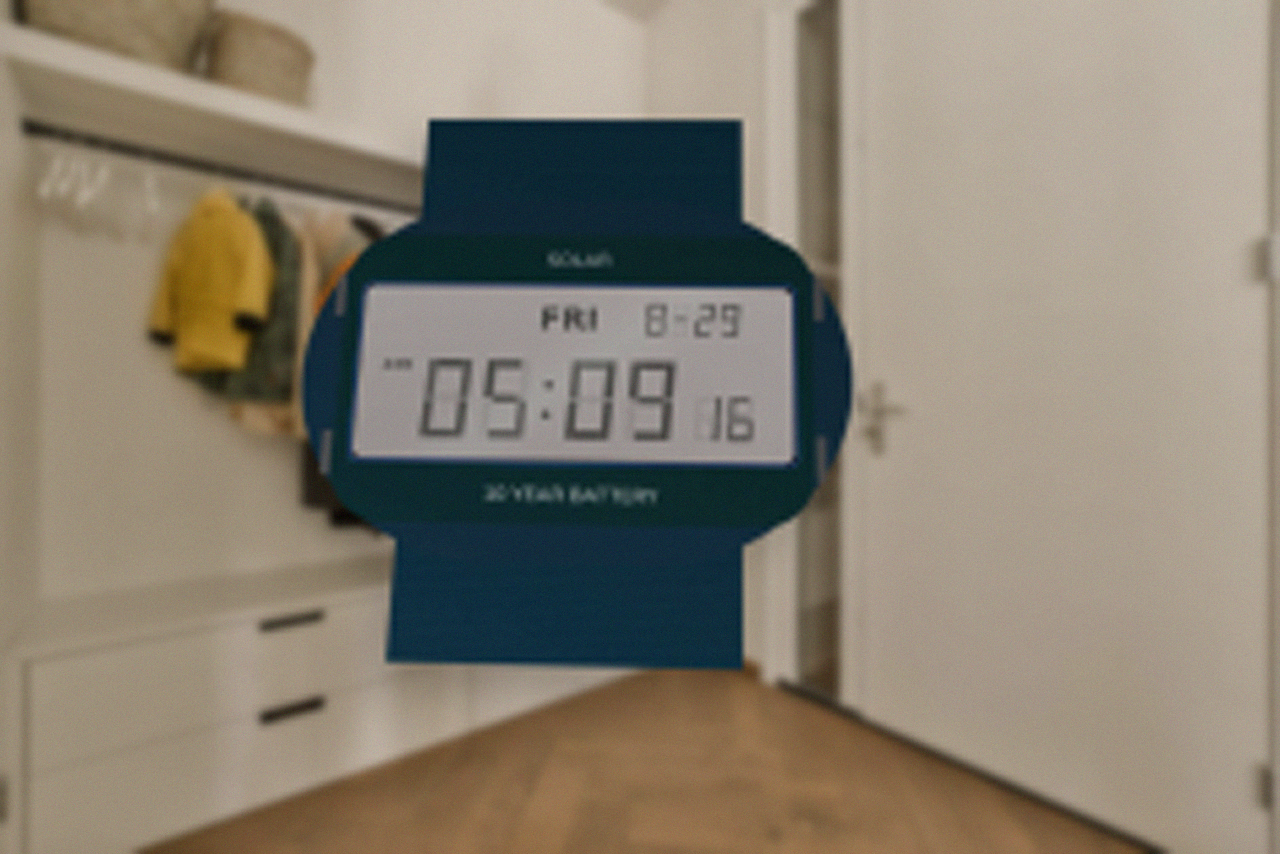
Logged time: 5 h 09 min 16 s
